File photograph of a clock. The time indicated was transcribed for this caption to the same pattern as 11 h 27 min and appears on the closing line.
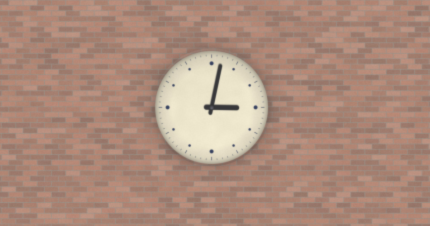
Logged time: 3 h 02 min
